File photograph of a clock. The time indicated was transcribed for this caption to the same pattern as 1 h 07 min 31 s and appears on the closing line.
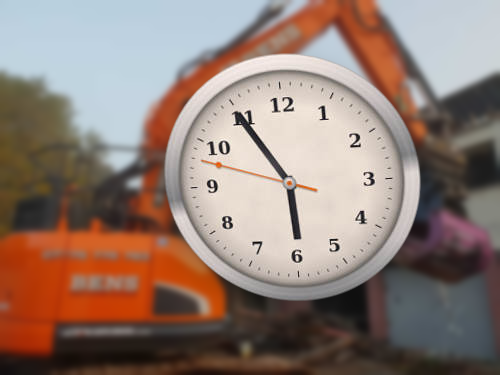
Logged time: 5 h 54 min 48 s
